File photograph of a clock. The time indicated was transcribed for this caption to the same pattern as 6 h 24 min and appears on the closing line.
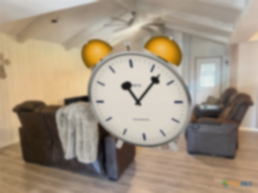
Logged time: 11 h 07 min
